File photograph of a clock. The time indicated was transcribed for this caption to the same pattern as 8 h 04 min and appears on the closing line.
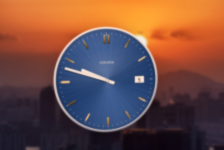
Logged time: 9 h 48 min
